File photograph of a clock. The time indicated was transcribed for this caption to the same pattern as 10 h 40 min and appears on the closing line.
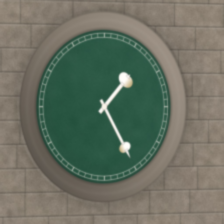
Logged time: 1 h 25 min
